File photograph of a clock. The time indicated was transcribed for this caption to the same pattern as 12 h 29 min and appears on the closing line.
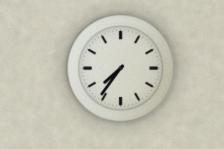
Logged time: 7 h 36 min
